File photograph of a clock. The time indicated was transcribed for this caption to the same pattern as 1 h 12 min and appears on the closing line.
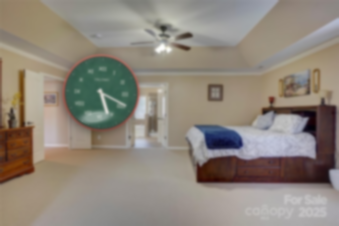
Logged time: 5 h 19 min
